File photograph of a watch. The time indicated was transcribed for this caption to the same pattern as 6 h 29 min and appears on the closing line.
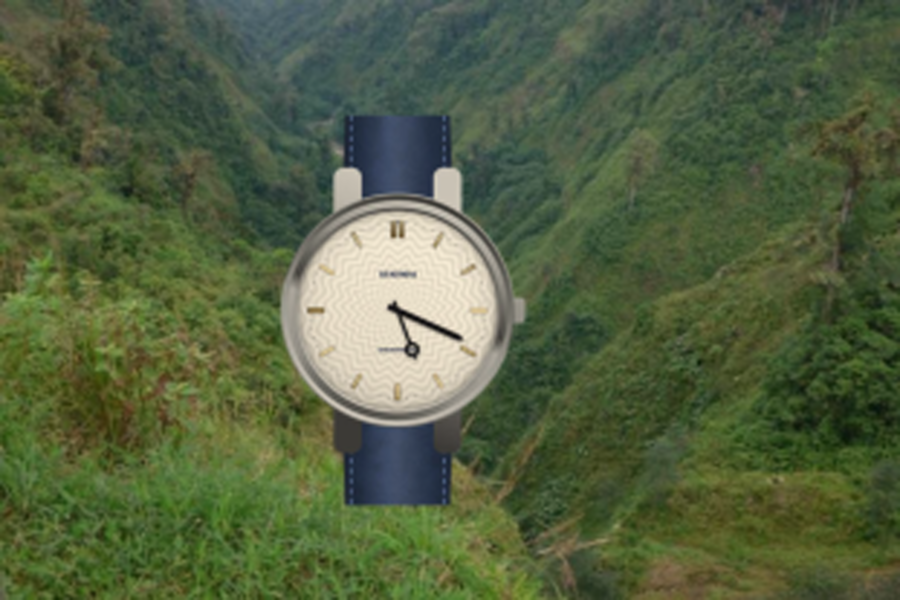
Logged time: 5 h 19 min
